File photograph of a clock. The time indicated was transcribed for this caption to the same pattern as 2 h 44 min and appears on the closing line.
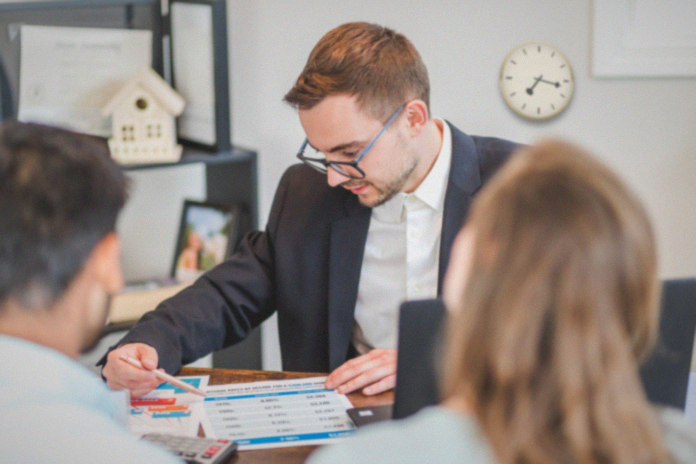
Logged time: 7 h 17 min
